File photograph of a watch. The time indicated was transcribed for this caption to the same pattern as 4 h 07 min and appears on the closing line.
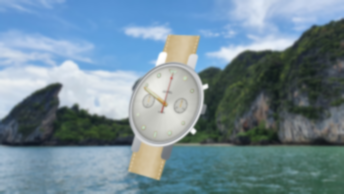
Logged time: 9 h 49 min
